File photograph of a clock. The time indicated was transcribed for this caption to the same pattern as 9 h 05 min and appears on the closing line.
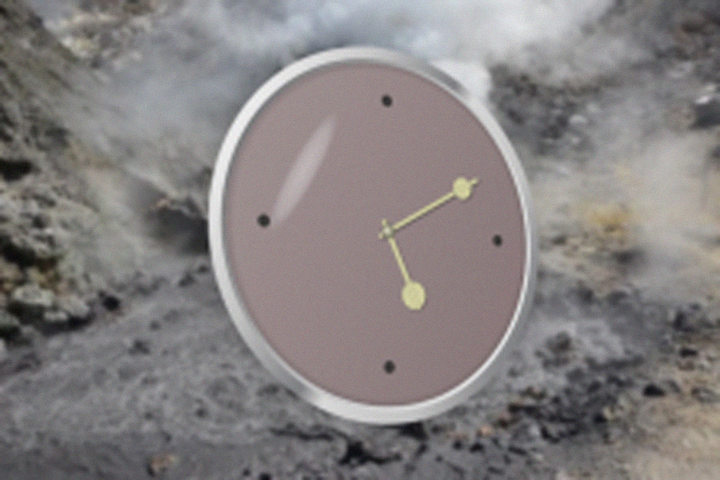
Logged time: 5 h 10 min
